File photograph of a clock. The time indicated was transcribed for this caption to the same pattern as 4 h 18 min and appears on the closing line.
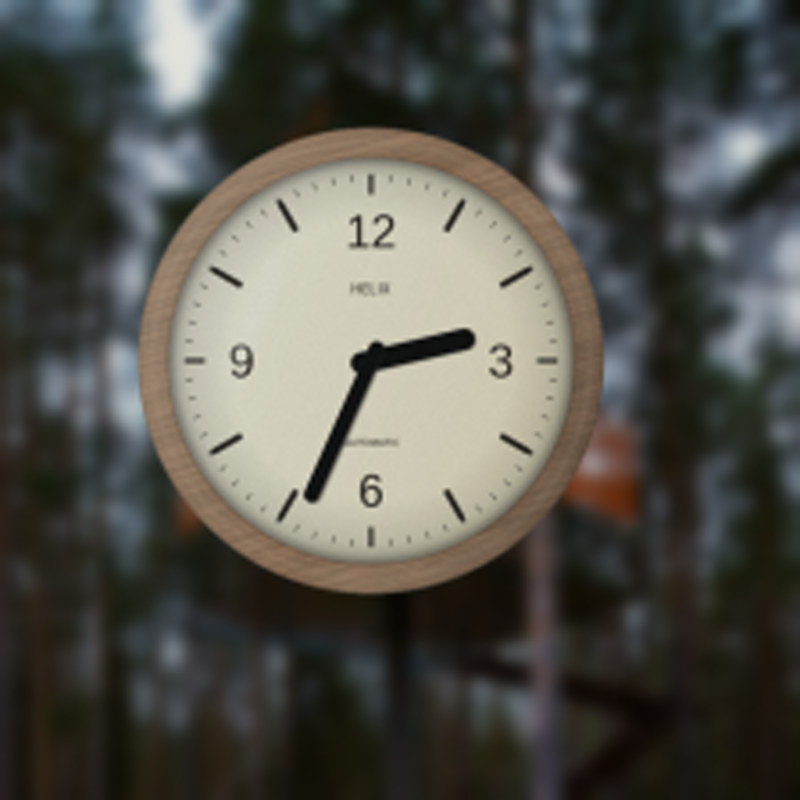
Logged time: 2 h 34 min
